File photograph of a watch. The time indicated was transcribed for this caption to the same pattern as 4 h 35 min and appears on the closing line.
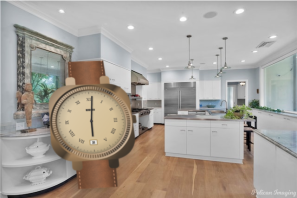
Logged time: 6 h 01 min
